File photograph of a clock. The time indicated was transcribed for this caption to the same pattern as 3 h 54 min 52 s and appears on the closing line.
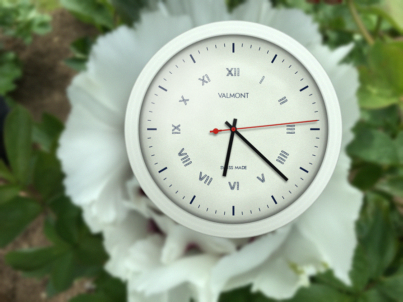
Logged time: 6 h 22 min 14 s
